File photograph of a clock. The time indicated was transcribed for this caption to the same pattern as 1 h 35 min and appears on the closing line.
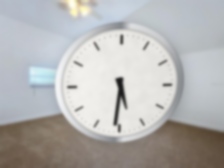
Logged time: 5 h 31 min
